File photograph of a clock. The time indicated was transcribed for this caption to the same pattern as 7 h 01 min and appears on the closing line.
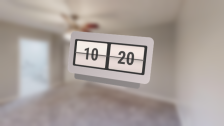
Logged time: 10 h 20 min
